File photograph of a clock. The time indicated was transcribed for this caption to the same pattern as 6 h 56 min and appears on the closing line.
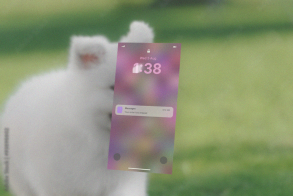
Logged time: 1 h 38 min
